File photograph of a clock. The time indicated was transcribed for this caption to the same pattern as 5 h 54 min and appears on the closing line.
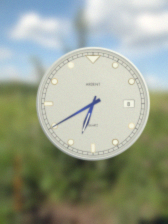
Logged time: 6 h 40 min
